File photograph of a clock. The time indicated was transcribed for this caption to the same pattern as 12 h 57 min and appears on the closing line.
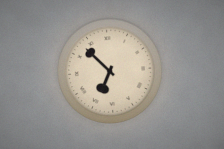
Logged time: 6 h 53 min
